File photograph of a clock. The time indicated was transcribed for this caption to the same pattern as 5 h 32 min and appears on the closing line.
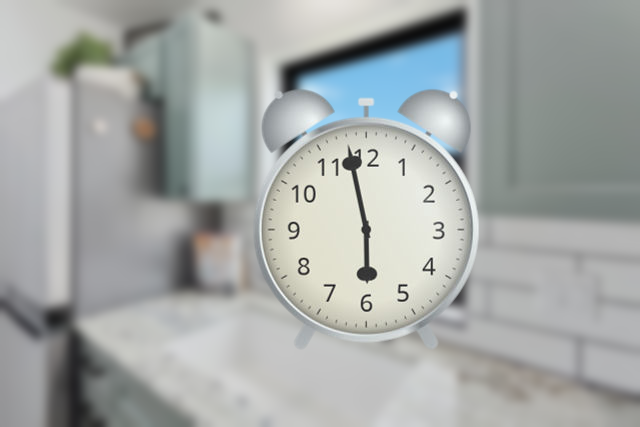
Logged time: 5 h 58 min
